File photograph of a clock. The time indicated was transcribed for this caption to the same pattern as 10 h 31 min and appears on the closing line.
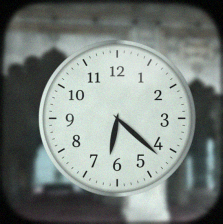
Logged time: 6 h 22 min
